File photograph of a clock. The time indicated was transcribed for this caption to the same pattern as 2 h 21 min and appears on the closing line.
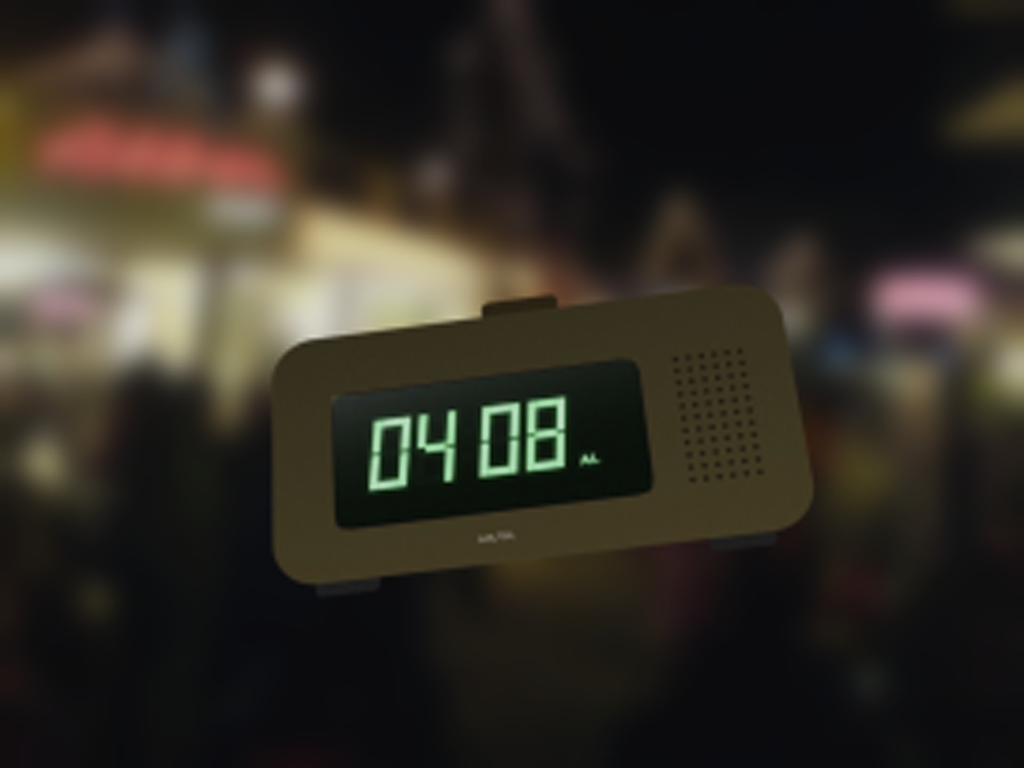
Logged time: 4 h 08 min
